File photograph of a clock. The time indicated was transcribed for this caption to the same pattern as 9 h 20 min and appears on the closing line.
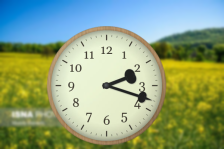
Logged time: 2 h 18 min
